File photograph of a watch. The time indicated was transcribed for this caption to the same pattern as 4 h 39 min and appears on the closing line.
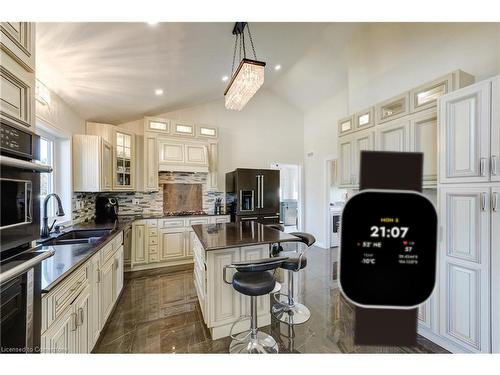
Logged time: 21 h 07 min
